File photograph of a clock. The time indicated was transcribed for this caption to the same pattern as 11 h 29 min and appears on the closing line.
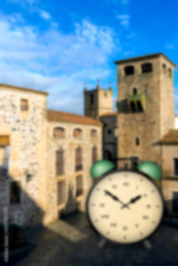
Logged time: 1 h 51 min
